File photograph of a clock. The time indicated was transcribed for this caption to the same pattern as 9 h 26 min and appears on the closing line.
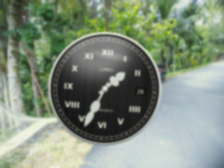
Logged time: 1 h 34 min
